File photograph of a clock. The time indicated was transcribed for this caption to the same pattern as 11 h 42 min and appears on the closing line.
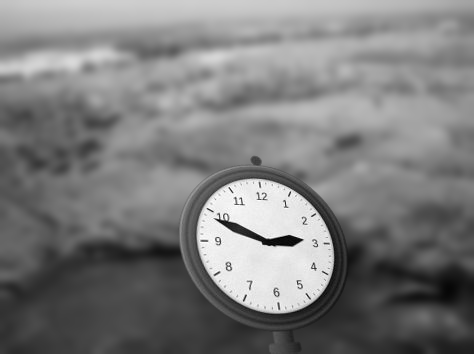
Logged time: 2 h 49 min
